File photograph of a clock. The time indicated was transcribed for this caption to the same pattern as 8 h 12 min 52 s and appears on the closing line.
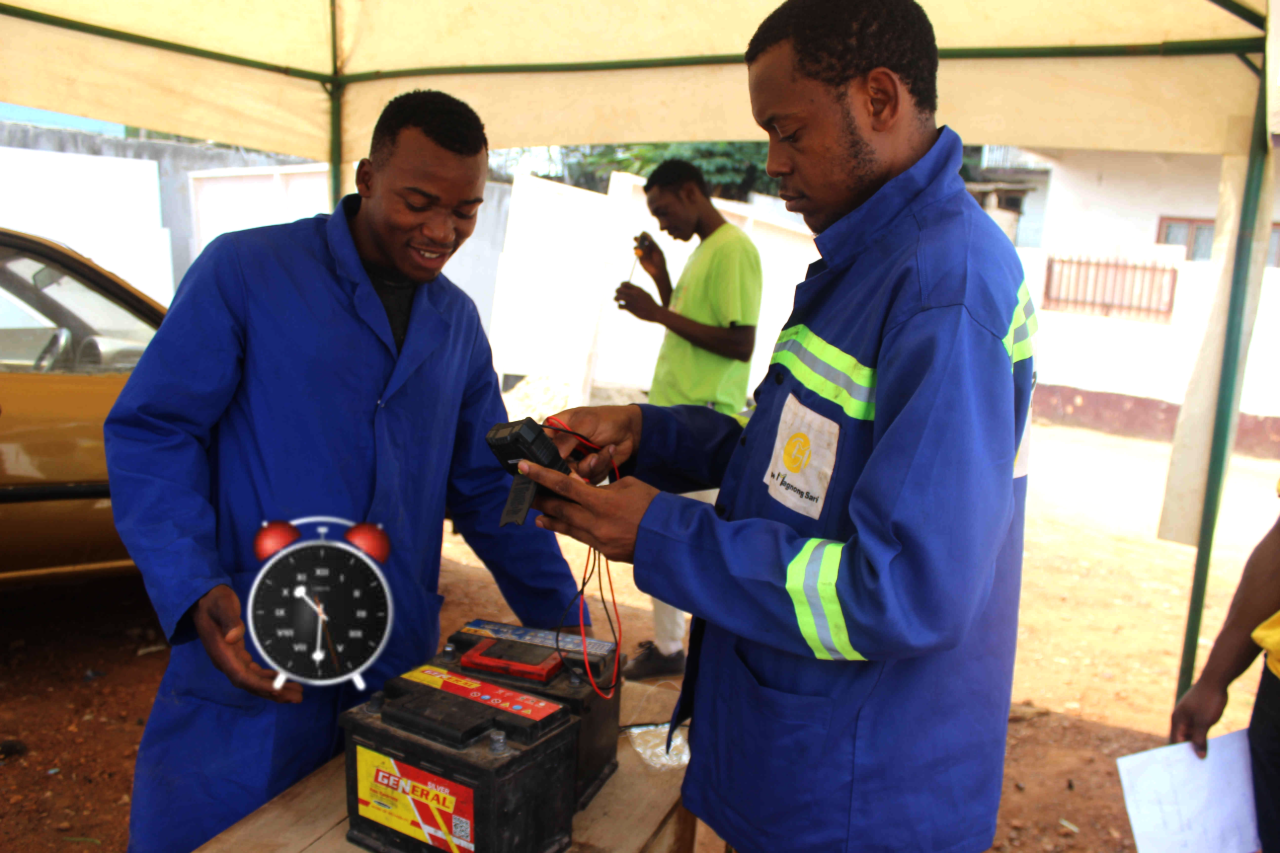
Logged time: 10 h 30 min 27 s
